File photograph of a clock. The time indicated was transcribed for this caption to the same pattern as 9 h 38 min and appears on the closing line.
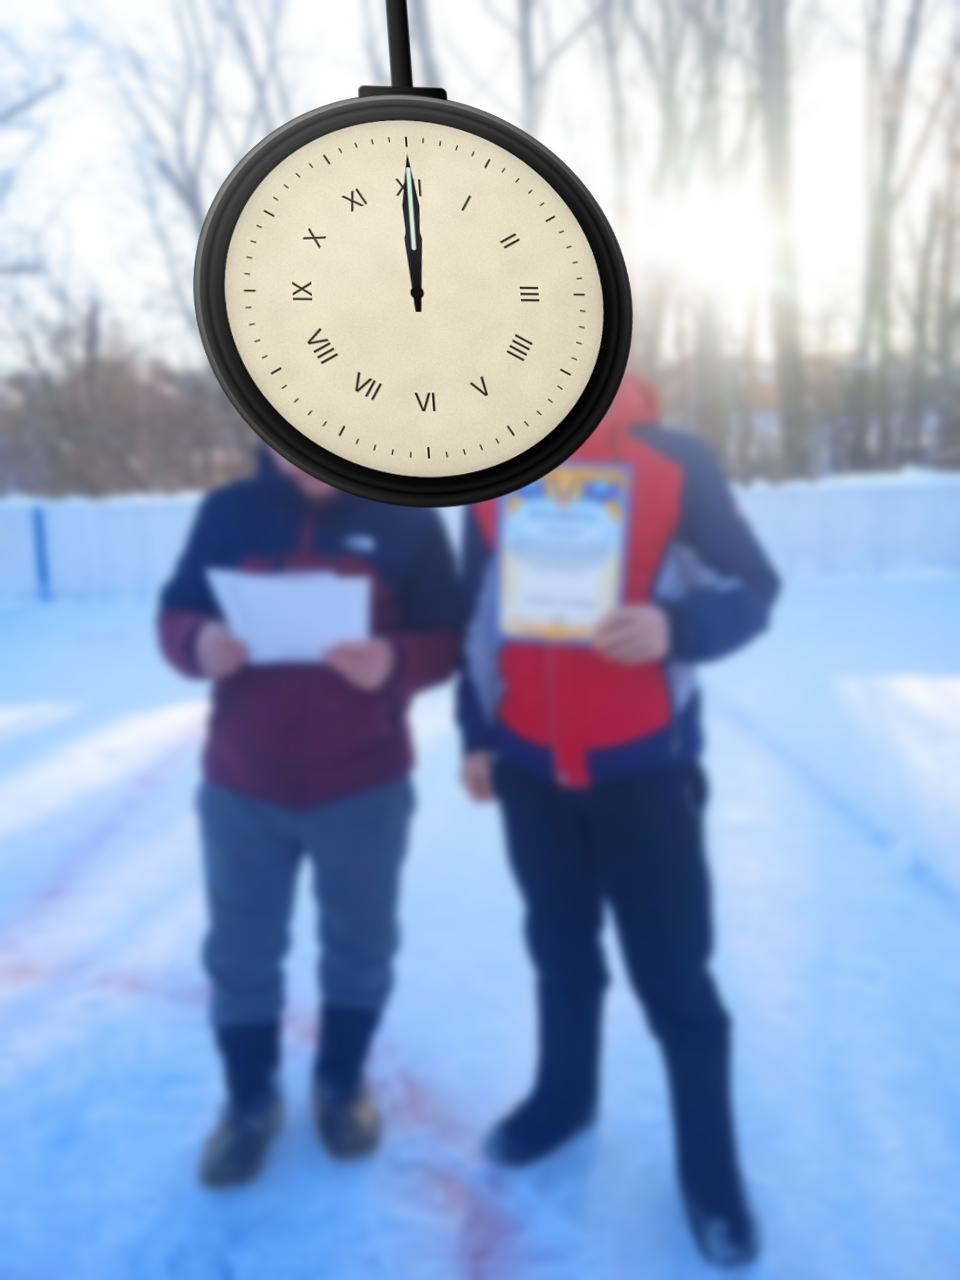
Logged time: 12 h 00 min
